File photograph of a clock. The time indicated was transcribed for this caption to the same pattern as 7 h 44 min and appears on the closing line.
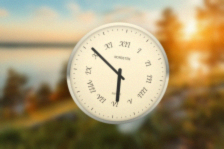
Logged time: 5 h 51 min
